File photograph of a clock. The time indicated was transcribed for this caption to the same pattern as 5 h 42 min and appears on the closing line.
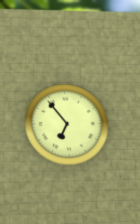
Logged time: 6 h 54 min
